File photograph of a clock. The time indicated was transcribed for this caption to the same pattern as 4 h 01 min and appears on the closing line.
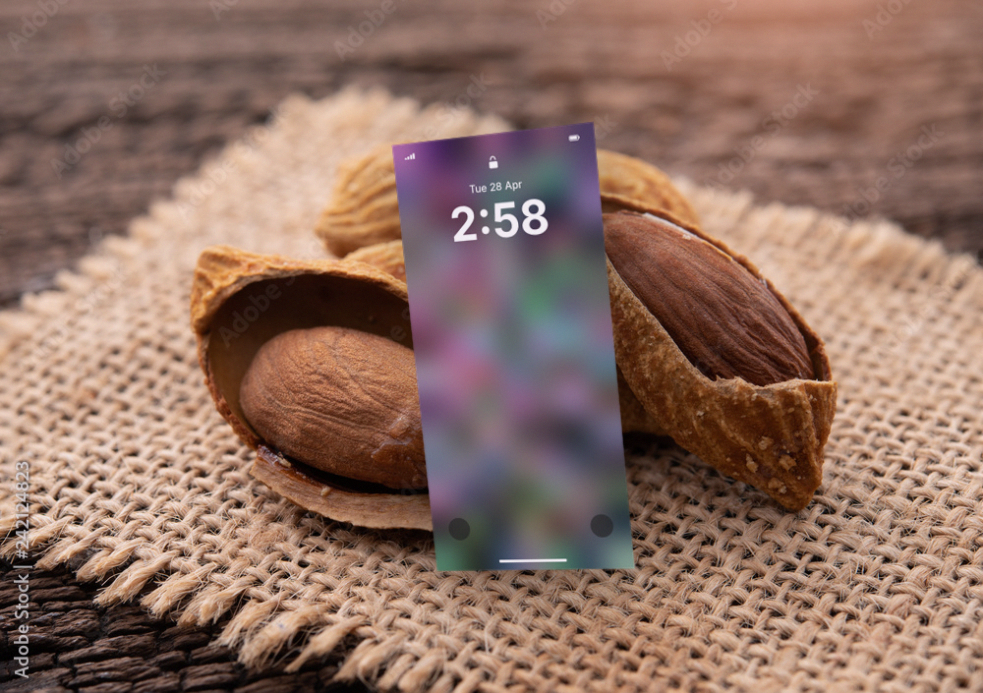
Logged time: 2 h 58 min
